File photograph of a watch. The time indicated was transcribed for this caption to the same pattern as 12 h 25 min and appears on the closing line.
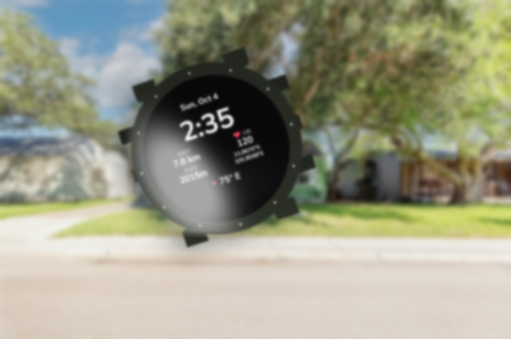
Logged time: 2 h 35 min
